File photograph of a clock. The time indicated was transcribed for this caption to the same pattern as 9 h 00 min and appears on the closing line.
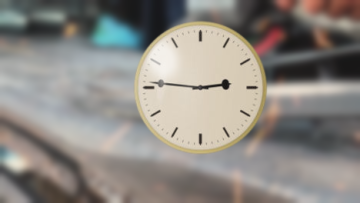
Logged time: 2 h 46 min
